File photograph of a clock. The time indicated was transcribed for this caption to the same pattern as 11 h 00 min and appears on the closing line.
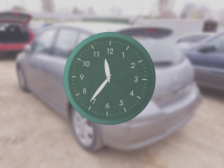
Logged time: 11 h 36 min
